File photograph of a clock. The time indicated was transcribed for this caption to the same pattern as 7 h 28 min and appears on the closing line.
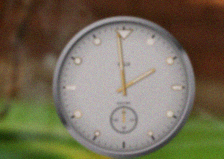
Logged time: 1 h 59 min
